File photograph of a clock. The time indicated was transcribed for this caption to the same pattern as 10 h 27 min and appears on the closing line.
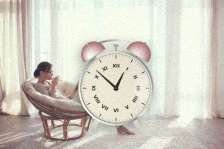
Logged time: 12 h 52 min
